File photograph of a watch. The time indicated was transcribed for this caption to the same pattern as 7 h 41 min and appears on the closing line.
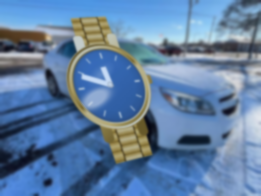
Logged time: 11 h 49 min
